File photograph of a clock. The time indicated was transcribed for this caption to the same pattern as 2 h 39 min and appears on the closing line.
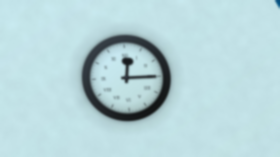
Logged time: 12 h 15 min
